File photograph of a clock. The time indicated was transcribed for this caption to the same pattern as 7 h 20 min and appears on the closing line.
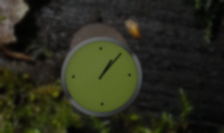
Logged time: 1 h 07 min
